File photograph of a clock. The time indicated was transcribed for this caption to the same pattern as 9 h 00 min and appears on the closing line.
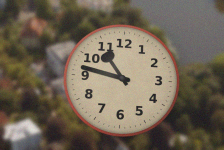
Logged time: 10 h 47 min
